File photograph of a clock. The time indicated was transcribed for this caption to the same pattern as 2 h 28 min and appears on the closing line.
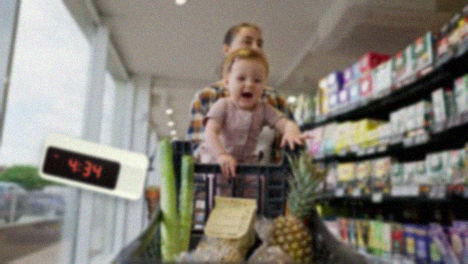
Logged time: 4 h 34 min
